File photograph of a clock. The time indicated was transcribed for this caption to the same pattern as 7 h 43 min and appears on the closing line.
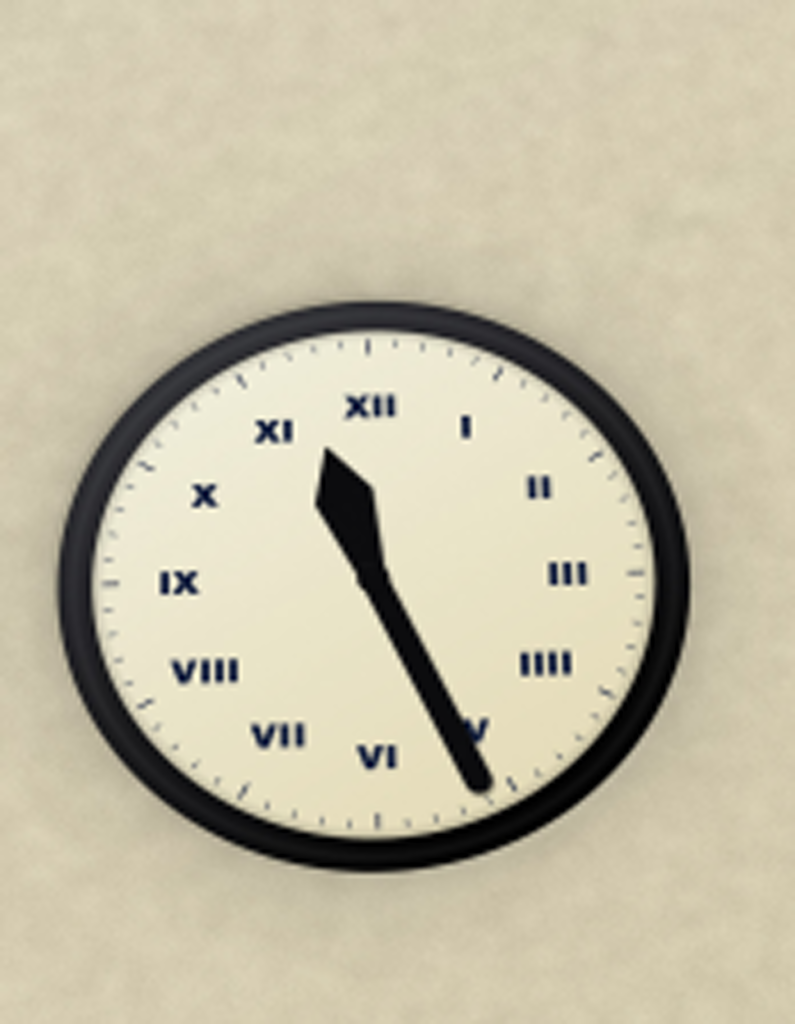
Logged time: 11 h 26 min
